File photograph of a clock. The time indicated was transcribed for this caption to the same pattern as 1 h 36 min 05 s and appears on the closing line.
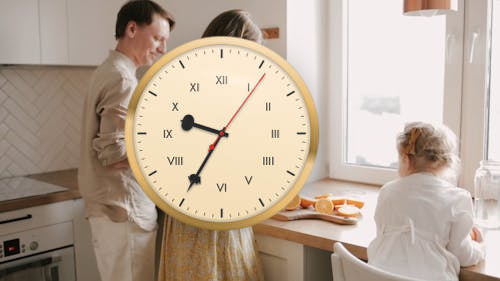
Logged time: 9 h 35 min 06 s
